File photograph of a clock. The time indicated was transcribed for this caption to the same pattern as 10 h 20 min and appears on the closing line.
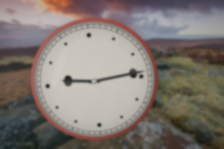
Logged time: 9 h 14 min
